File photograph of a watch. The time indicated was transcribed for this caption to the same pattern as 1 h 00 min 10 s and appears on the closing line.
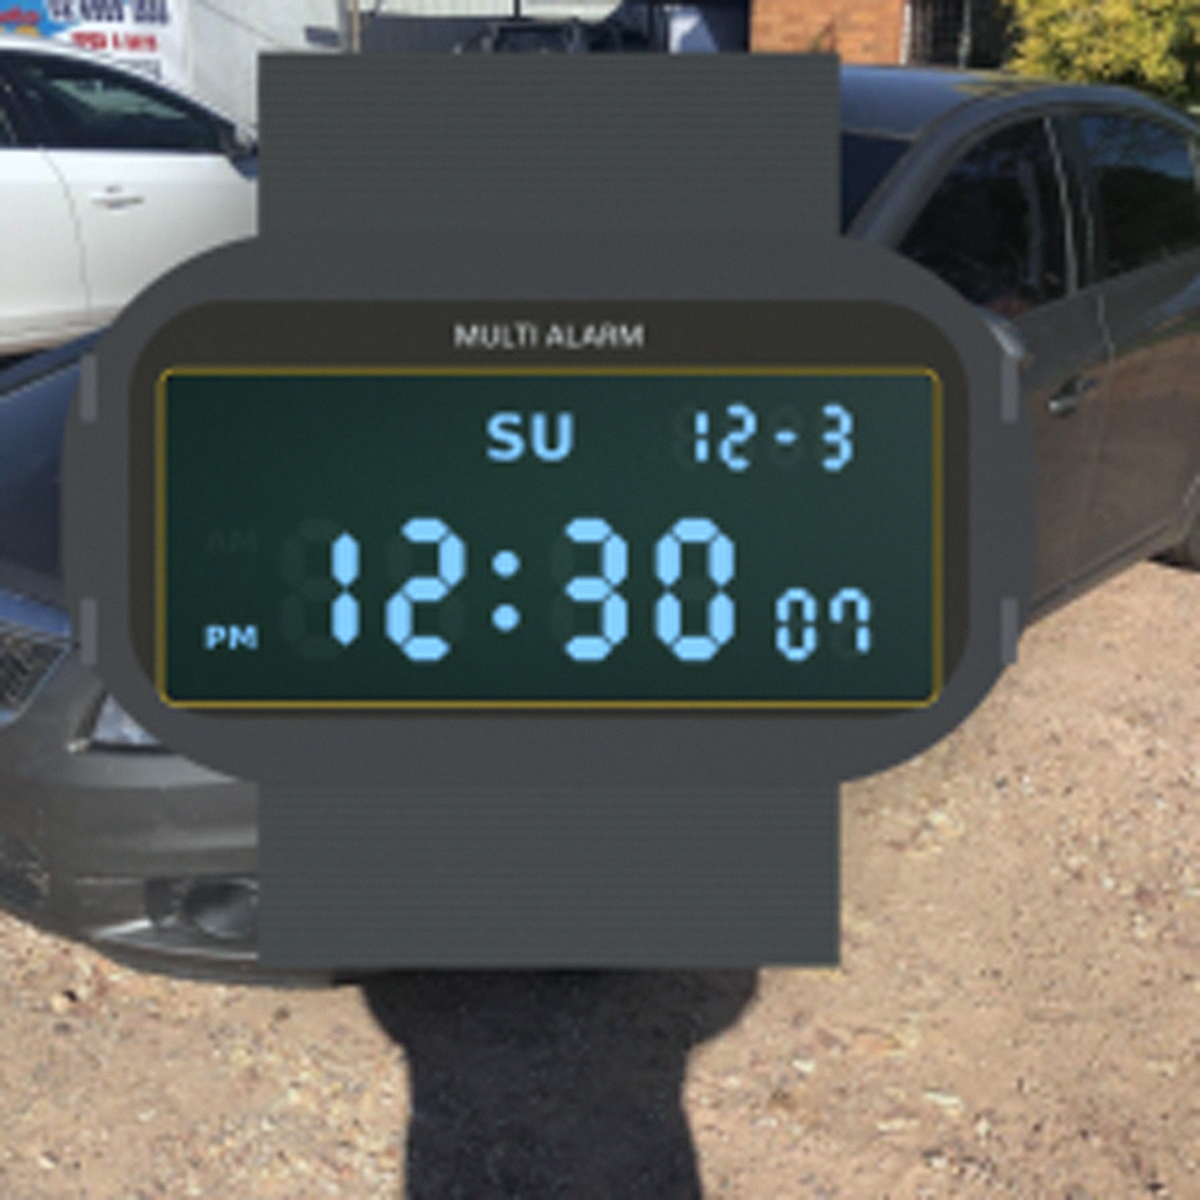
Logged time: 12 h 30 min 07 s
